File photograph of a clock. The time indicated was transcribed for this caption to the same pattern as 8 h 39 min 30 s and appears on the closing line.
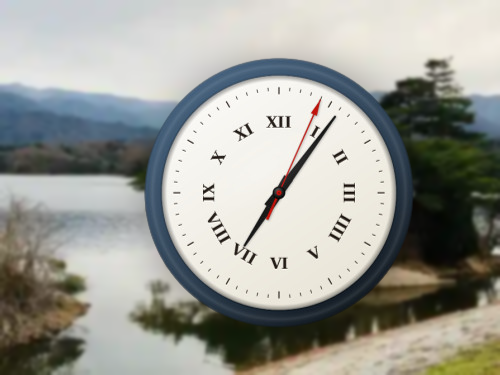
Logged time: 7 h 06 min 04 s
